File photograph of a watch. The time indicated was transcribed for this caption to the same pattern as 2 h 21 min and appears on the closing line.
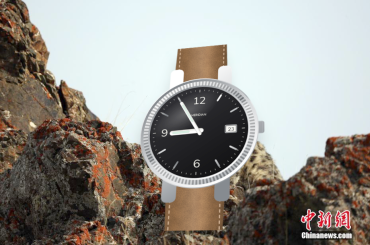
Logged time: 8 h 55 min
